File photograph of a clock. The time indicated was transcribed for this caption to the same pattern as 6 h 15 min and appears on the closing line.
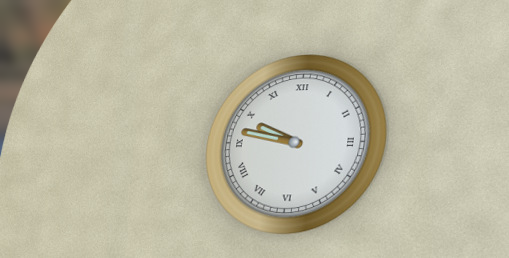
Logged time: 9 h 47 min
